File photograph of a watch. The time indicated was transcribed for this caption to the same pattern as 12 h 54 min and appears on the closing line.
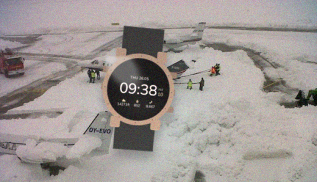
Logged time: 9 h 38 min
